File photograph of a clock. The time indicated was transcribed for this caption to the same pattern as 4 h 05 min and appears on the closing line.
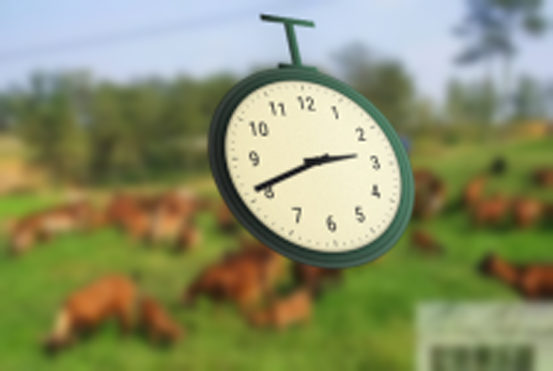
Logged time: 2 h 41 min
